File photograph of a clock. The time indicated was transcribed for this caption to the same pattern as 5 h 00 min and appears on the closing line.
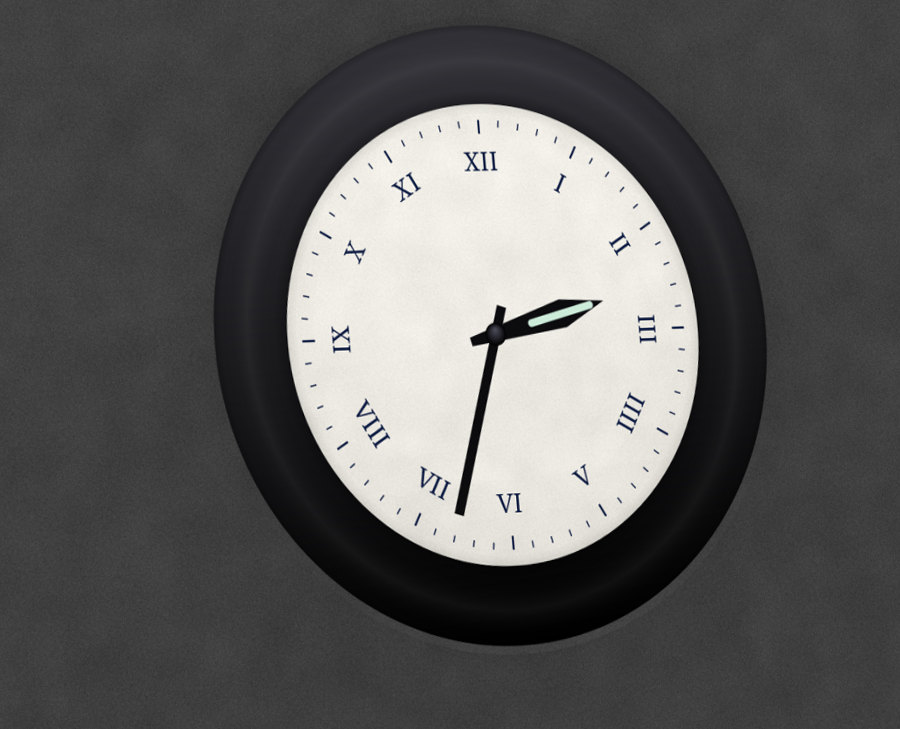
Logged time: 2 h 33 min
